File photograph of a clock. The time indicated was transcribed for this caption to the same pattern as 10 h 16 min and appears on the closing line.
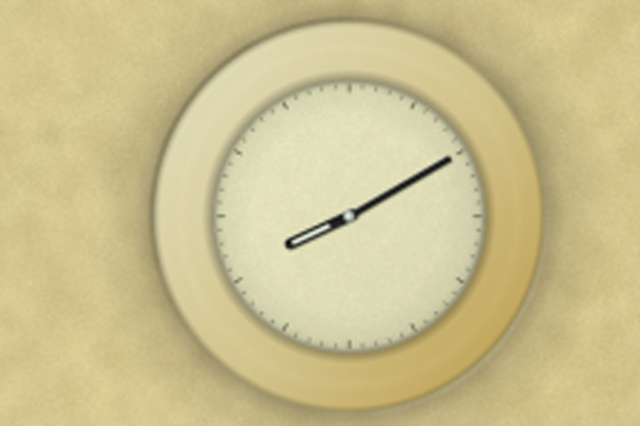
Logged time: 8 h 10 min
